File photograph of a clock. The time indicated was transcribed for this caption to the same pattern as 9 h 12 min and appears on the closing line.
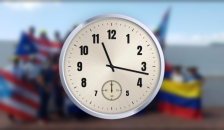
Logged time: 11 h 17 min
